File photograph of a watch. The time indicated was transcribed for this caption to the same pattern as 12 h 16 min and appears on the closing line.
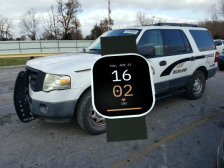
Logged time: 16 h 02 min
